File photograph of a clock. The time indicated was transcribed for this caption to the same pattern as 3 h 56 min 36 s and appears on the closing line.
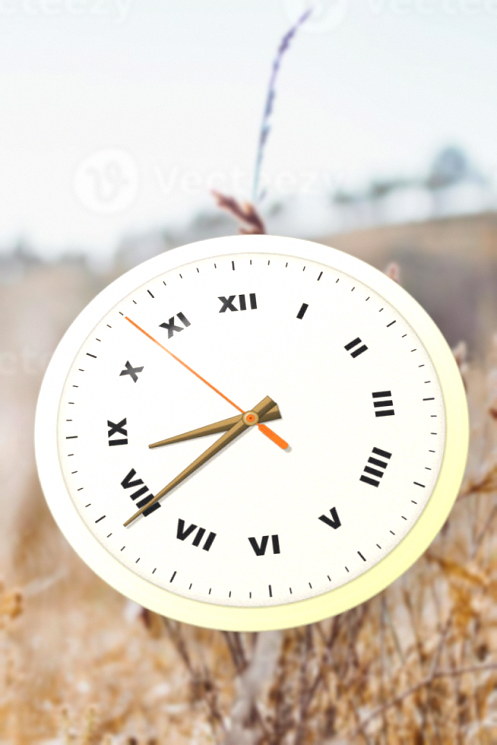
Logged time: 8 h 38 min 53 s
